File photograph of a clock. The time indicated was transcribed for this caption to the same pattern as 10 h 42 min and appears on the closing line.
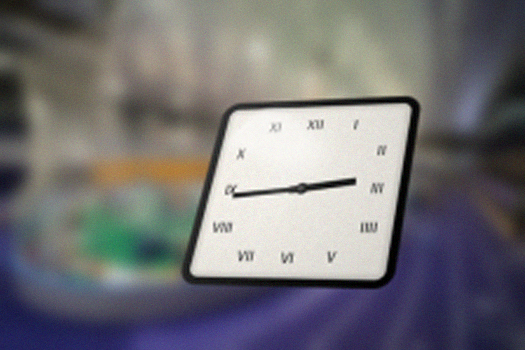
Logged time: 2 h 44 min
